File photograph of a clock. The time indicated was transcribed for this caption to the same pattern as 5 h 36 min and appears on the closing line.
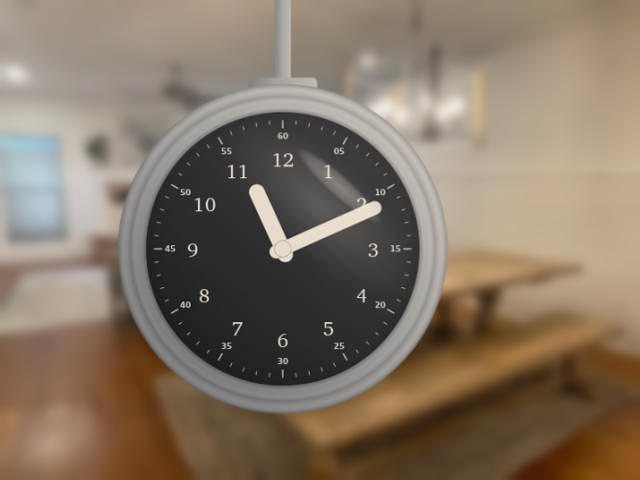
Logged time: 11 h 11 min
